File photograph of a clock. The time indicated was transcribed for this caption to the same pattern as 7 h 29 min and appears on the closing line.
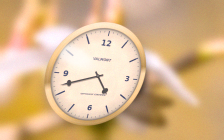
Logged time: 4 h 42 min
